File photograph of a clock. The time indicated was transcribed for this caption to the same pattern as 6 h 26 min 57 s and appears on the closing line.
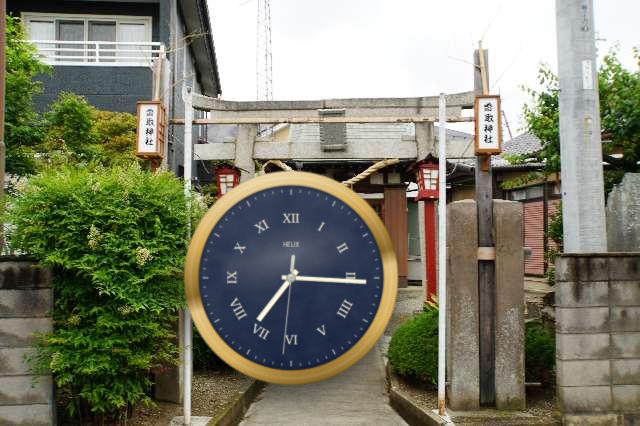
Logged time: 7 h 15 min 31 s
